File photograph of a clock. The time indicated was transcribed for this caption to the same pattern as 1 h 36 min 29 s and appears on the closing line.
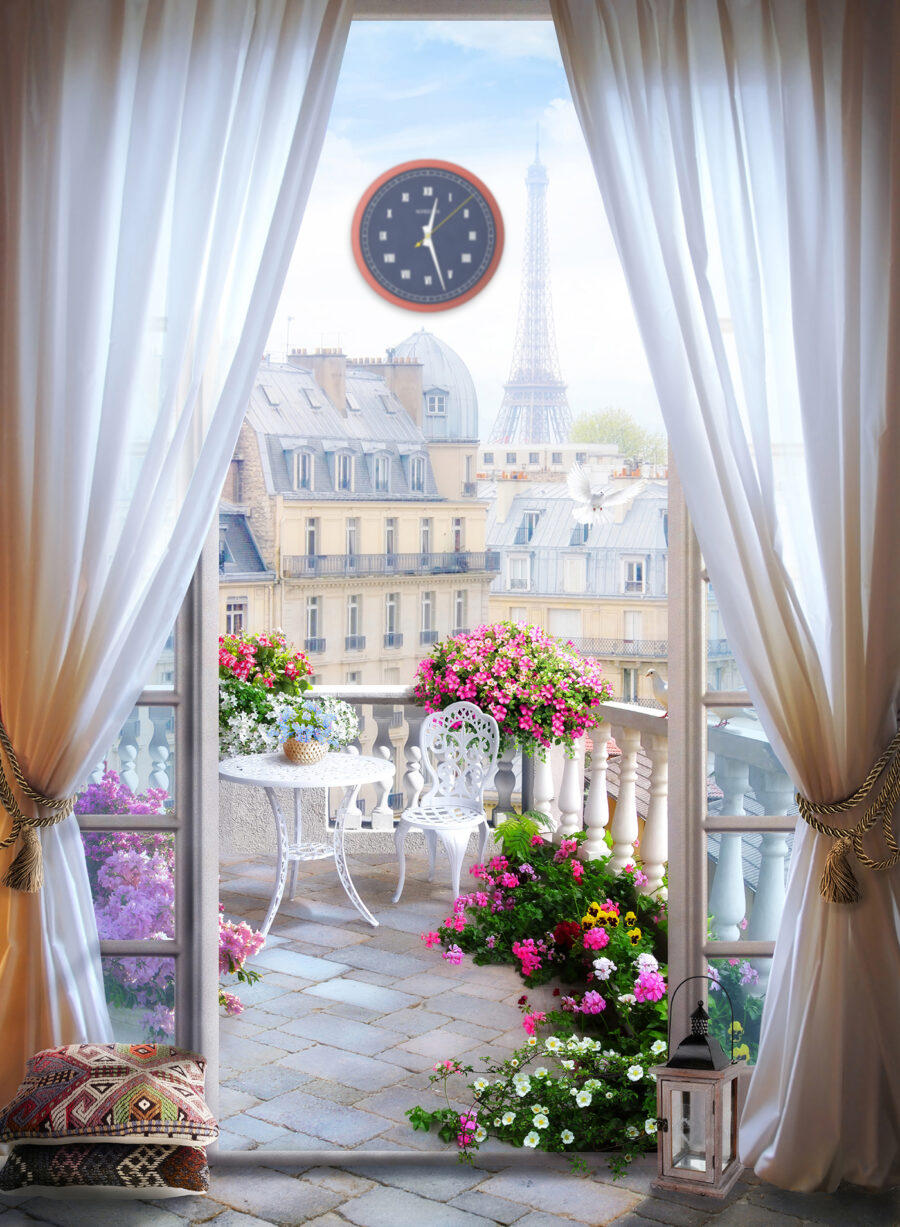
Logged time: 12 h 27 min 08 s
